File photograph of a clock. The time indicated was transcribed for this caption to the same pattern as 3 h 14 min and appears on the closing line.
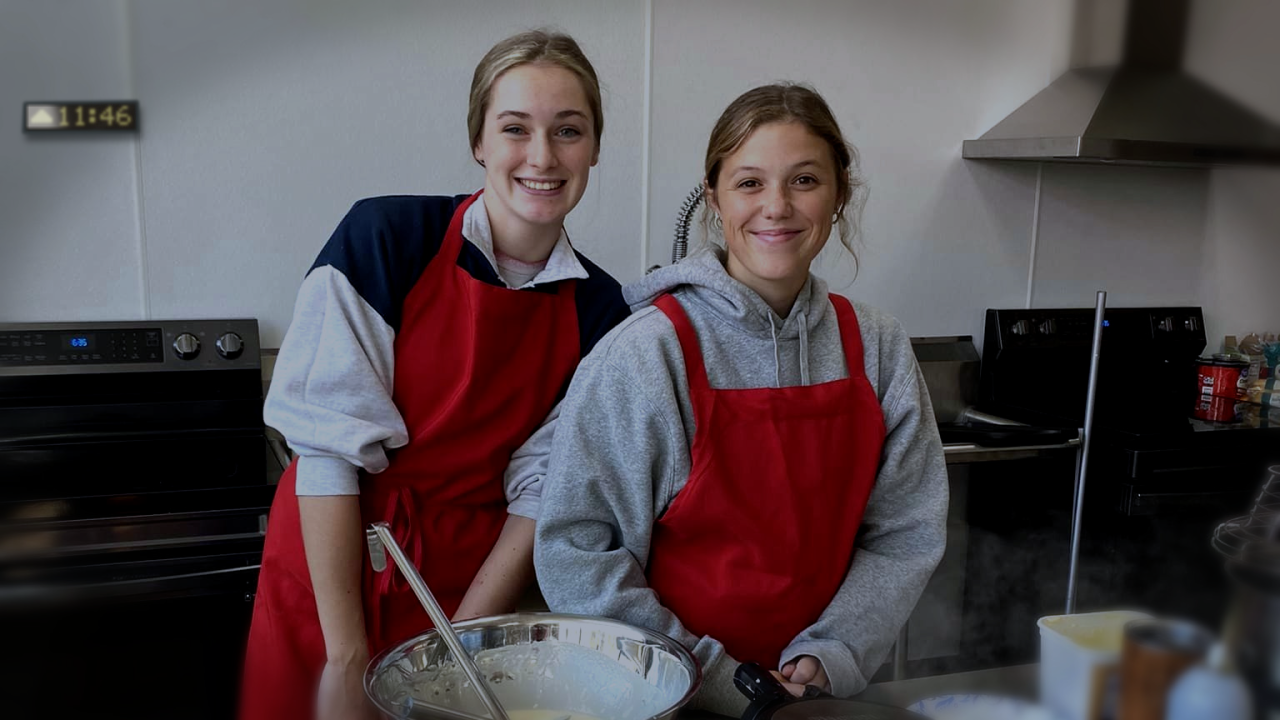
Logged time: 11 h 46 min
